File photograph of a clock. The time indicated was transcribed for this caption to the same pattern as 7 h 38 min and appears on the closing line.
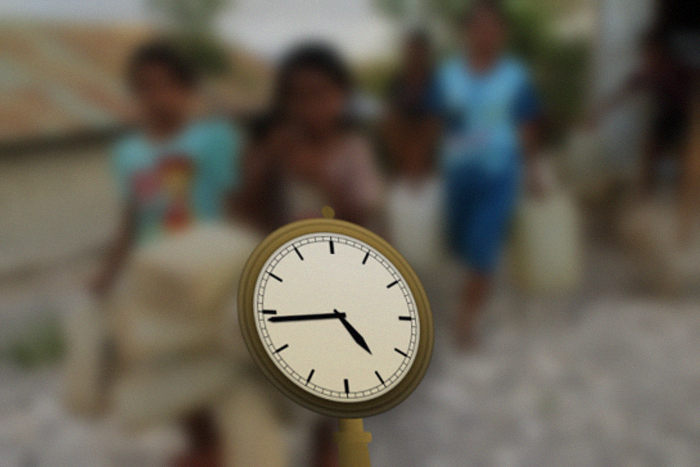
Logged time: 4 h 44 min
